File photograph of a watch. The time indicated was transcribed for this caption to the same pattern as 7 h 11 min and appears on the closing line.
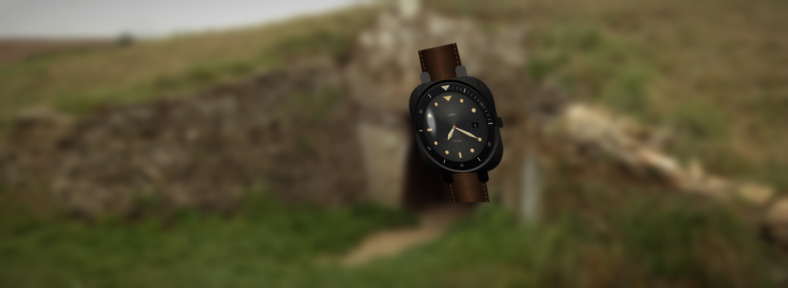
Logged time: 7 h 20 min
